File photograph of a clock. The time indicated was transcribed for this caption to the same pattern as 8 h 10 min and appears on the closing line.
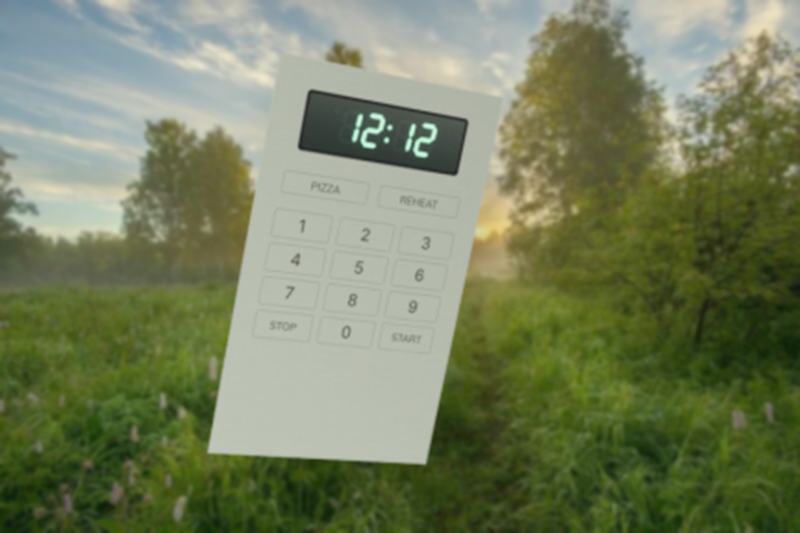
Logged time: 12 h 12 min
